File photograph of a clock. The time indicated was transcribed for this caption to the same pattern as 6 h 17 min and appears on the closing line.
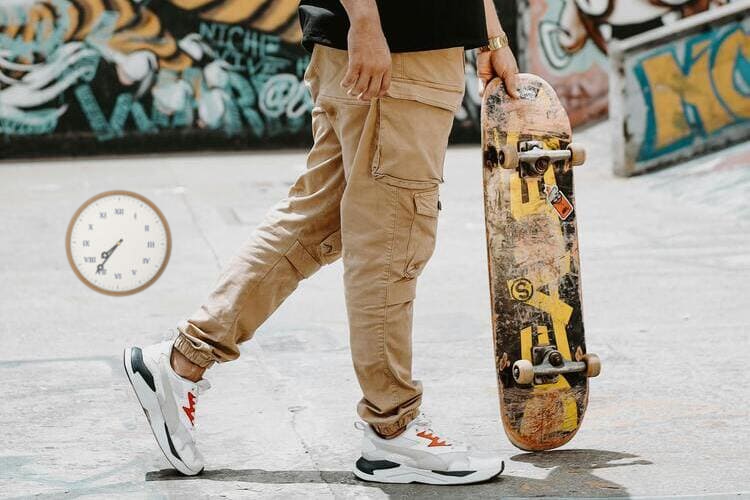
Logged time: 7 h 36 min
